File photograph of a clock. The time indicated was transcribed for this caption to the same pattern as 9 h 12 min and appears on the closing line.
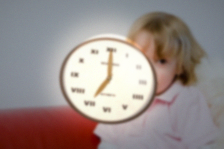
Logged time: 7 h 00 min
